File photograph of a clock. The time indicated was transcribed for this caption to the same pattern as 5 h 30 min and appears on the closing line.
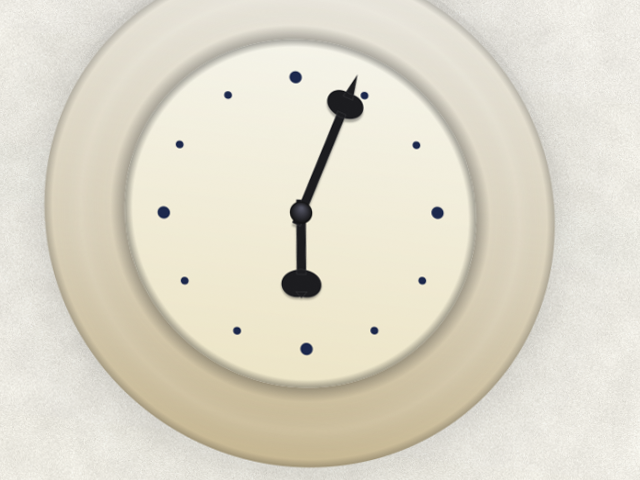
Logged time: 6 h 04 min
